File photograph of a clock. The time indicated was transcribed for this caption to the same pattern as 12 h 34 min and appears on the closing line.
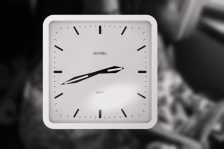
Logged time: 2 h 42 min
